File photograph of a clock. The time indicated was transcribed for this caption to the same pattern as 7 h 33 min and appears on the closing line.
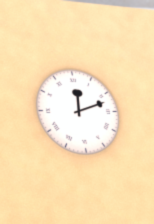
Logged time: 12 h 12 min
